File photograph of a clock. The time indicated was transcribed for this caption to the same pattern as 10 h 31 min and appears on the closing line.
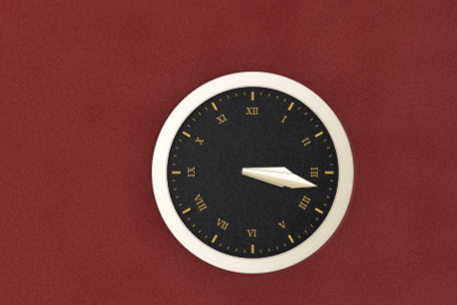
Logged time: 3 h 17 min
